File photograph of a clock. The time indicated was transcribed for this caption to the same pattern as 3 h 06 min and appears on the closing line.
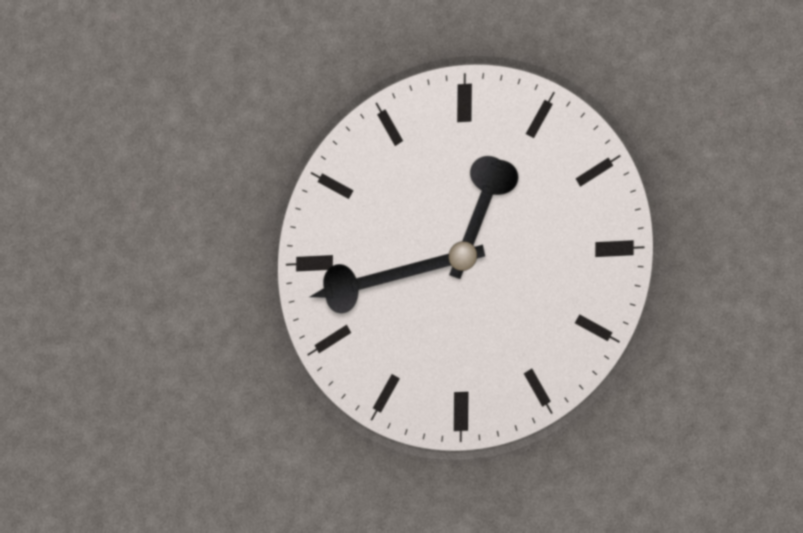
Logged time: 12 h 43 min
